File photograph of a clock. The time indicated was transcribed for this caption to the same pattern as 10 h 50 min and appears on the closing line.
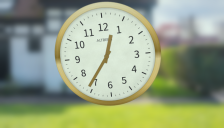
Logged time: 12 h 36 min
